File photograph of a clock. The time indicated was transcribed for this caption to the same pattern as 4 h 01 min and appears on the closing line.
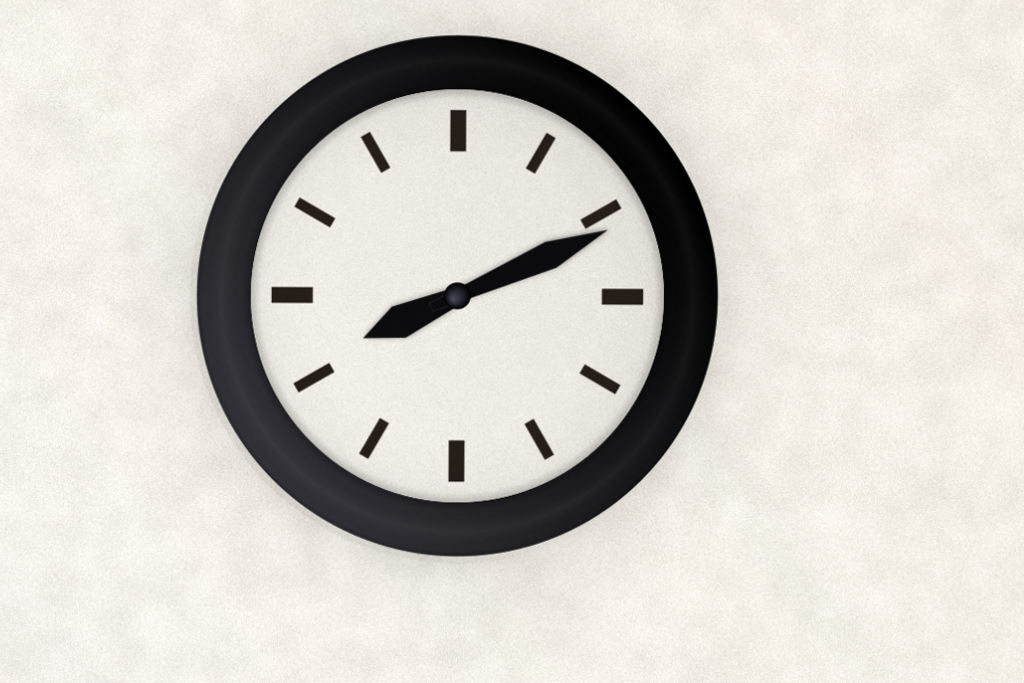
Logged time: 8 h 11 min
